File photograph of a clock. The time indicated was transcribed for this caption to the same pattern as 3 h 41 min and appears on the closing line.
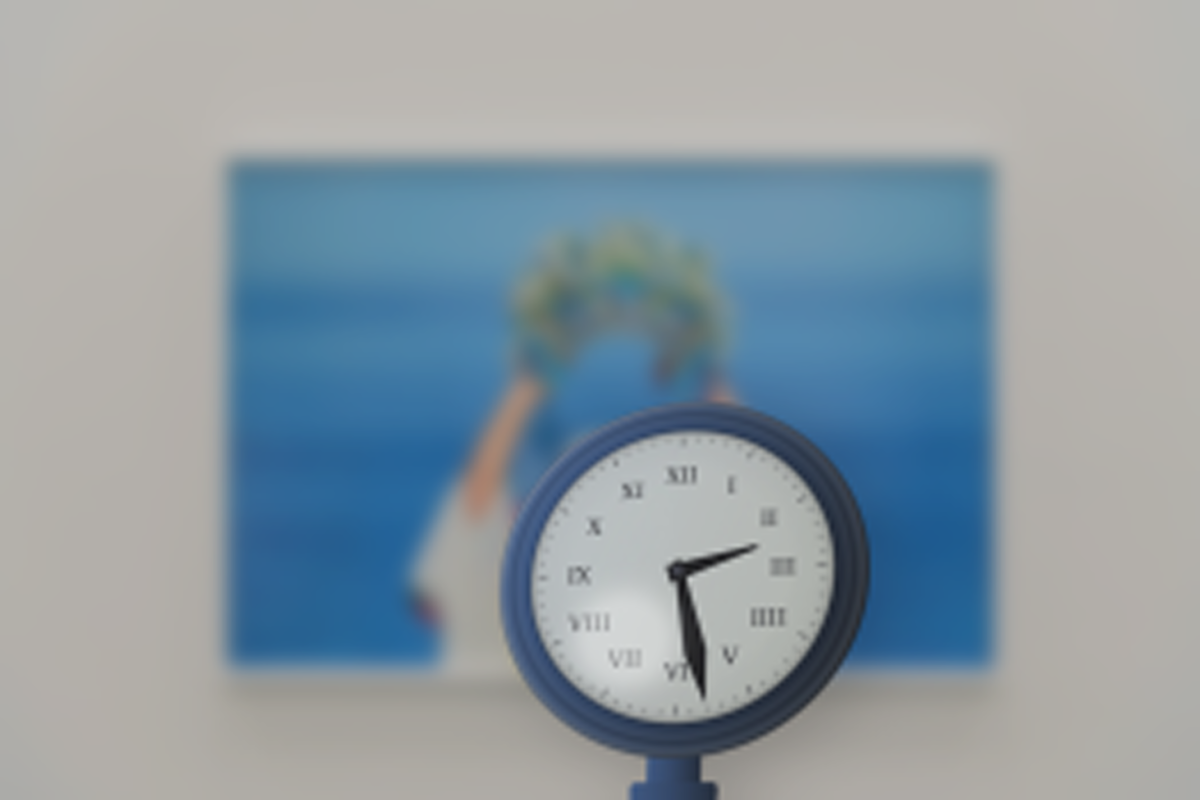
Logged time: 2 h 28 min
